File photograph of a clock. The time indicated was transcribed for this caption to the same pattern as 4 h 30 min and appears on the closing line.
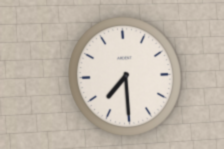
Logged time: 7 h 30 min
